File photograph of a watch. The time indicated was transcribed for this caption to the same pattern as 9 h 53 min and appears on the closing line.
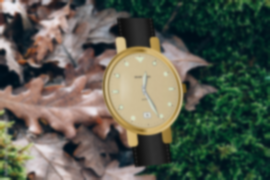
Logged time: 12 h 26 min
